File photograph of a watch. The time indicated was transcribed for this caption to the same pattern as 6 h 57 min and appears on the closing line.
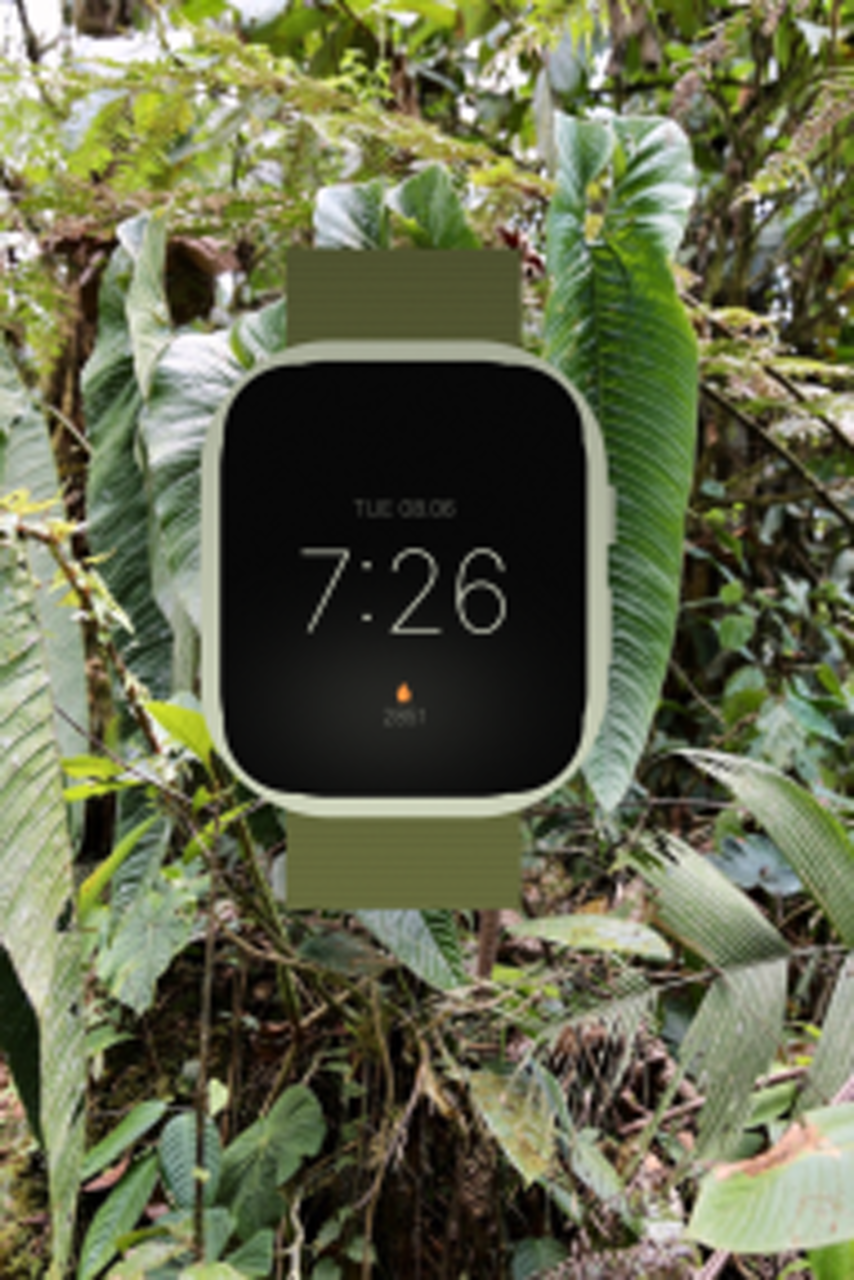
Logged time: 7 h 26 min
